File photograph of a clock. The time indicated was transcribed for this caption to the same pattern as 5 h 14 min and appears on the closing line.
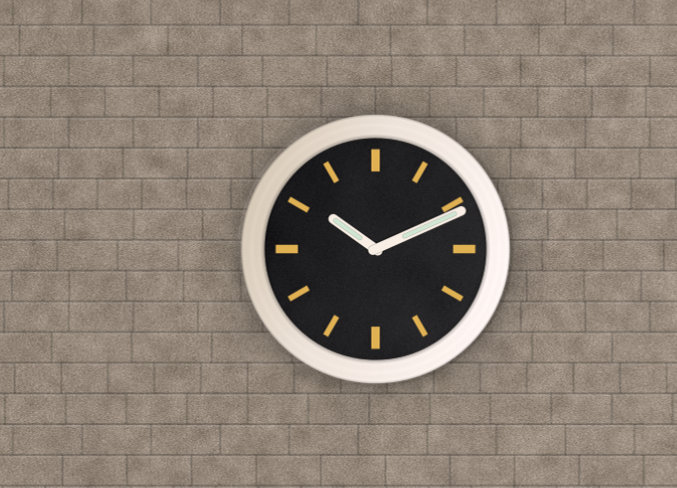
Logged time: 10 h 11 min
